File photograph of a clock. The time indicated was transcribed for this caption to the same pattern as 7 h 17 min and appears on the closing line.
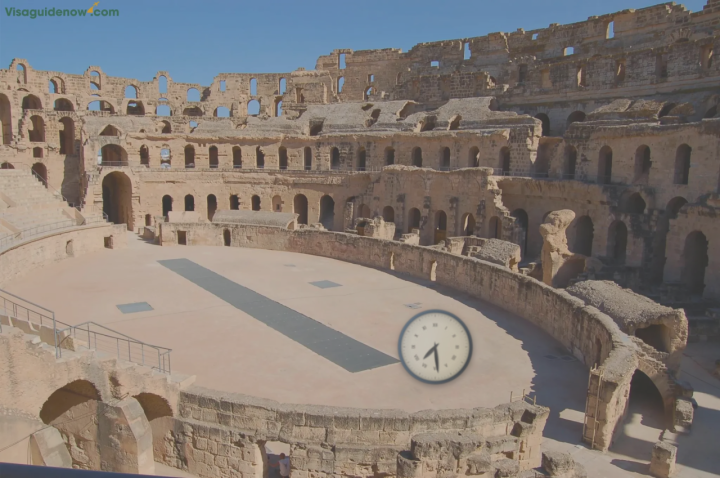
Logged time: 7 h 29 min
